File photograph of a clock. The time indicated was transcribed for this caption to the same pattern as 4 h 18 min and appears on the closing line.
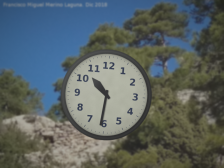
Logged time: 10 h 31 min
